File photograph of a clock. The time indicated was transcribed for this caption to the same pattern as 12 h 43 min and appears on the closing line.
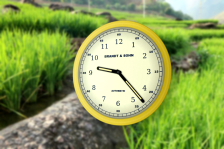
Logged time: 9 h 23 min
